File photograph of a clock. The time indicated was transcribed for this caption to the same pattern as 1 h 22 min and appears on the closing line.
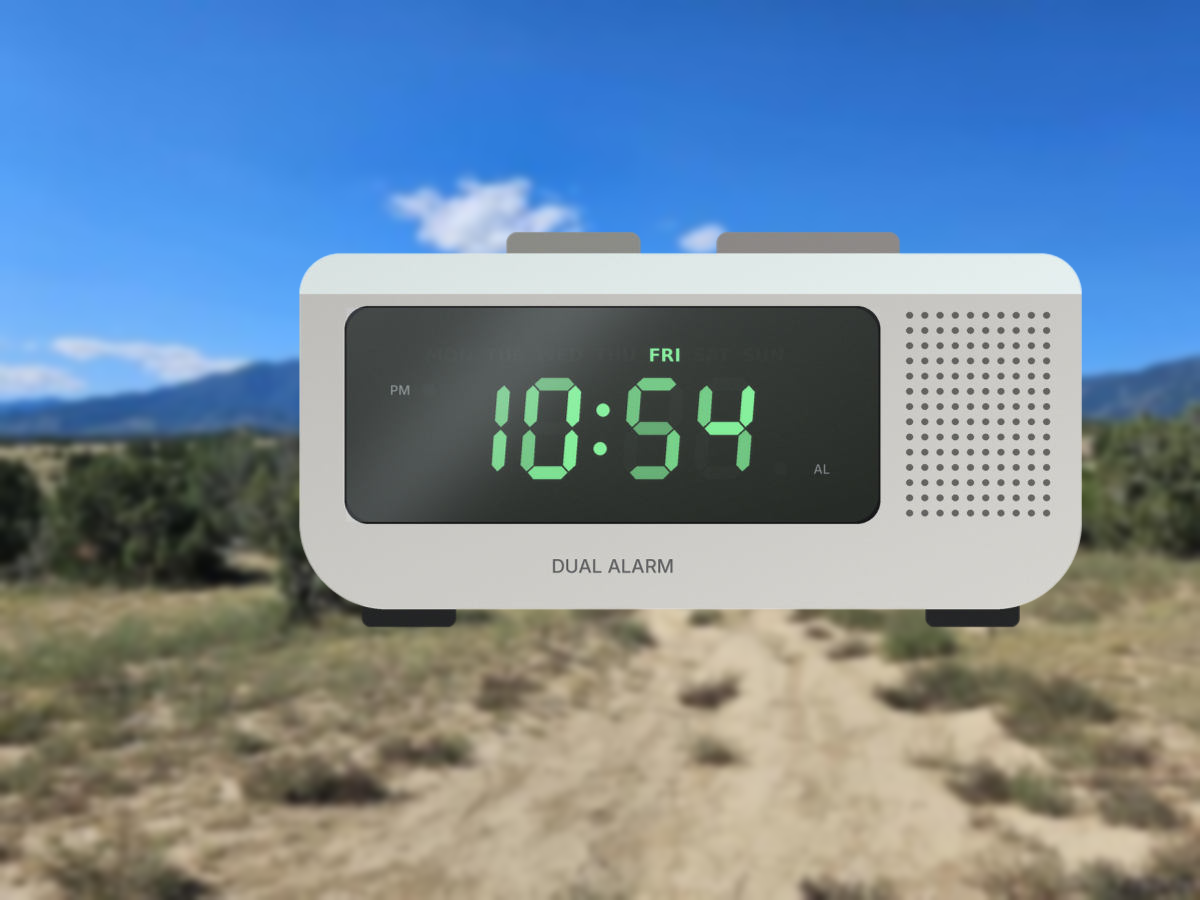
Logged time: 10 h 54 min
